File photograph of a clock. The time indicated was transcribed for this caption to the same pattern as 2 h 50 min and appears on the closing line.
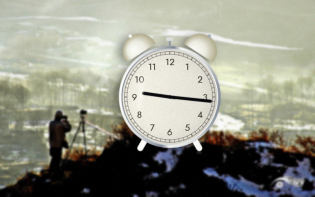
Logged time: 9 h 16 min
